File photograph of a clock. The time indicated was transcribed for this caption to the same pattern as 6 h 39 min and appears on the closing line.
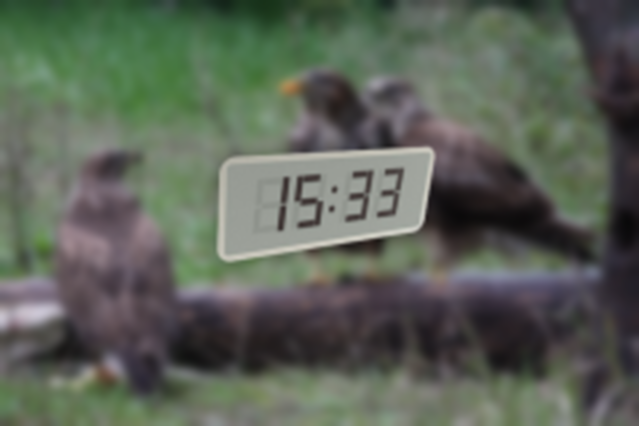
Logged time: 15 h 33 min
